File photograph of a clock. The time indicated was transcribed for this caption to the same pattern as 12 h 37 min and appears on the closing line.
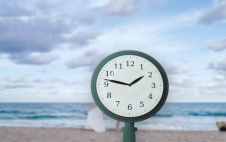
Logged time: 1 h 47 min
